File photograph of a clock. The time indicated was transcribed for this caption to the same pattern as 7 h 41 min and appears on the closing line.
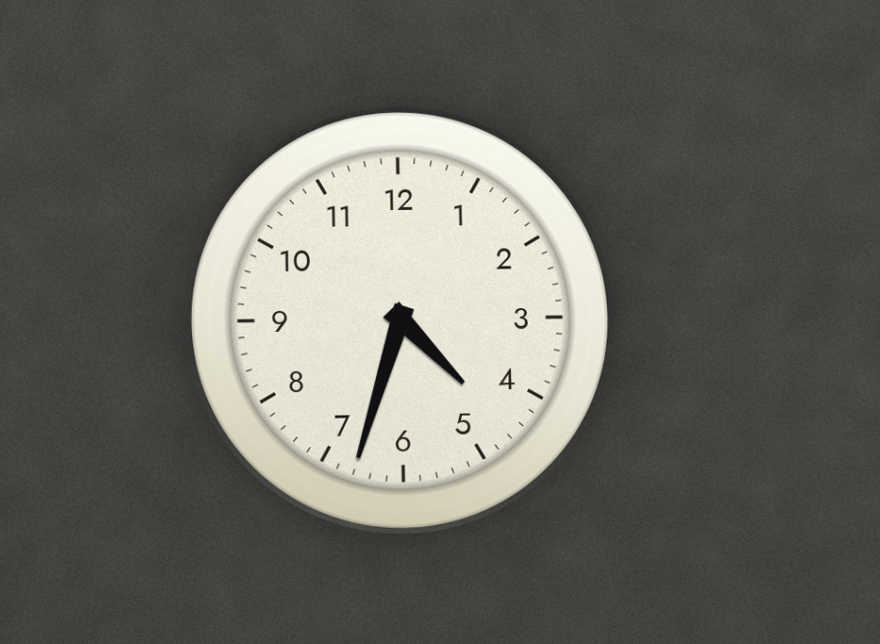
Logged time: 4 h 33 min
